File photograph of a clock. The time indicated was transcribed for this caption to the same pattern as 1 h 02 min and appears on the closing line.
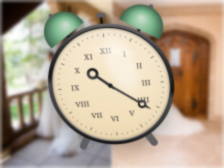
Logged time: 10 h 21 min
